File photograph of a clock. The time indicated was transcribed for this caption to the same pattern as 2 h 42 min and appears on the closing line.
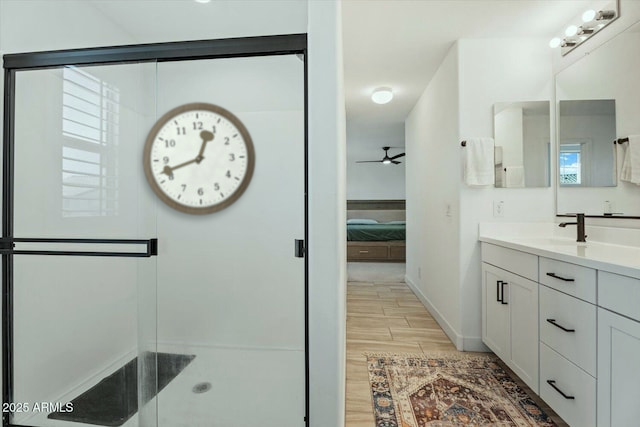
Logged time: 12 h 42 min
